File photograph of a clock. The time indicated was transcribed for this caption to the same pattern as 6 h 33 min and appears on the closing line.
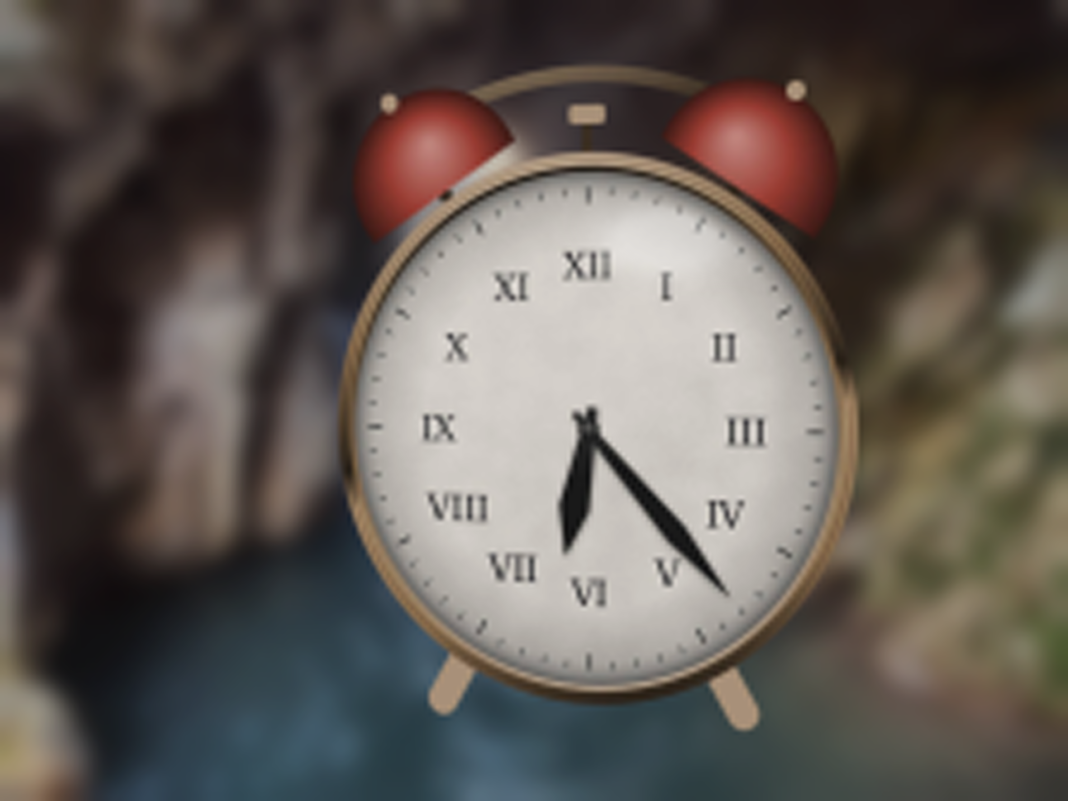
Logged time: 6 h 23 min
